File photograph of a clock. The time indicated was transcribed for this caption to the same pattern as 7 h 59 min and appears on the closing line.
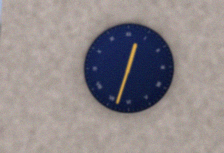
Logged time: 12 h 33 min
